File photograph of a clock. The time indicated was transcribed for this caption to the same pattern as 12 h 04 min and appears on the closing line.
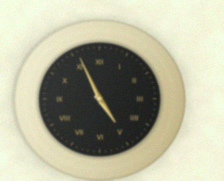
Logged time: 4 h 56 min
